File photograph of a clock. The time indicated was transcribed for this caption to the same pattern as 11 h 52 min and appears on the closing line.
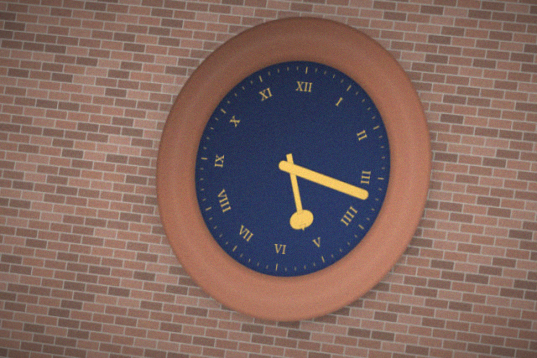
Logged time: 5 h 17 min
